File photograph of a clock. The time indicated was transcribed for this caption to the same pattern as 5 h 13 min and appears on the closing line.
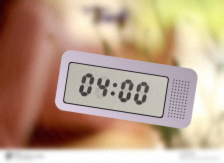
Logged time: 4 h 00 min
